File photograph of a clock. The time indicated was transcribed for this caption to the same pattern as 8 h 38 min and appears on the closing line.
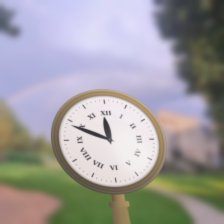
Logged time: 11 h 49 min
